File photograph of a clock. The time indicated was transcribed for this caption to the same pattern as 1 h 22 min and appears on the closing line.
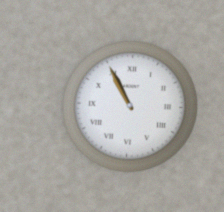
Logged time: 10 h 55 min
